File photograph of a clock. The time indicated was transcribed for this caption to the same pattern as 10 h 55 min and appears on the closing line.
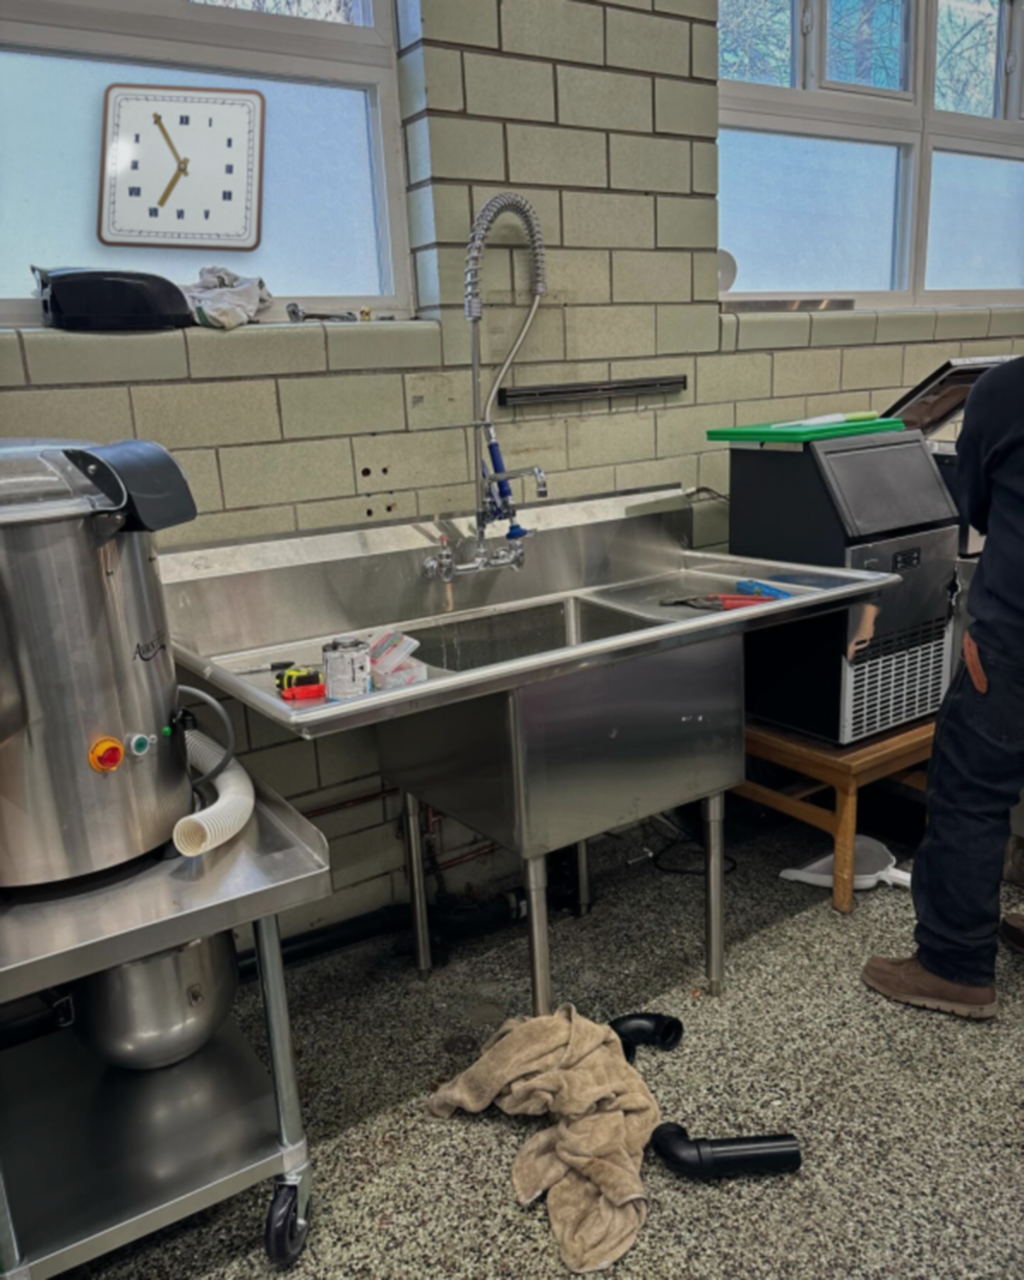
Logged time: 6 h 55 min
